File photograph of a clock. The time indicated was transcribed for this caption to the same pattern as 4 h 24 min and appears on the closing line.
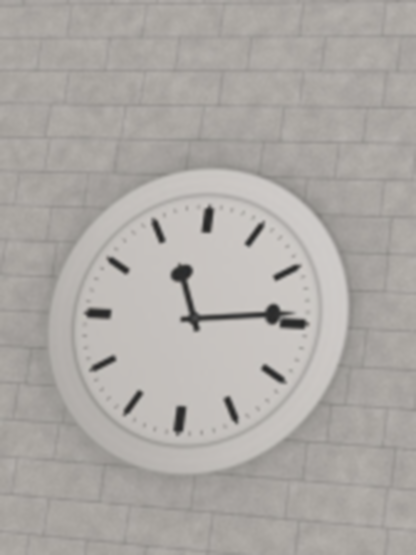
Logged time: 11 h 14 min
